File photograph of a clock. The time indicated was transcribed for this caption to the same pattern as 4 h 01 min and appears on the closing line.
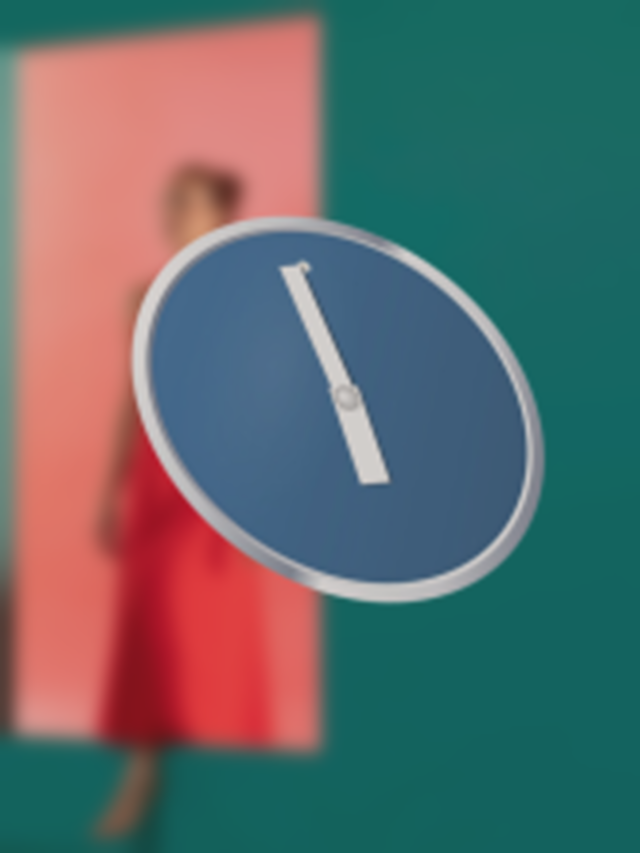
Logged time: 5 h 59 min
